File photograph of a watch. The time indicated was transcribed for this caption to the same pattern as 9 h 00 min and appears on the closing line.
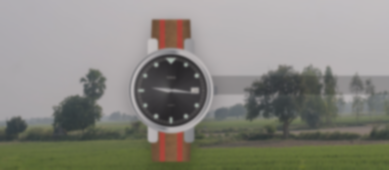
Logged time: 9 h 16 min
